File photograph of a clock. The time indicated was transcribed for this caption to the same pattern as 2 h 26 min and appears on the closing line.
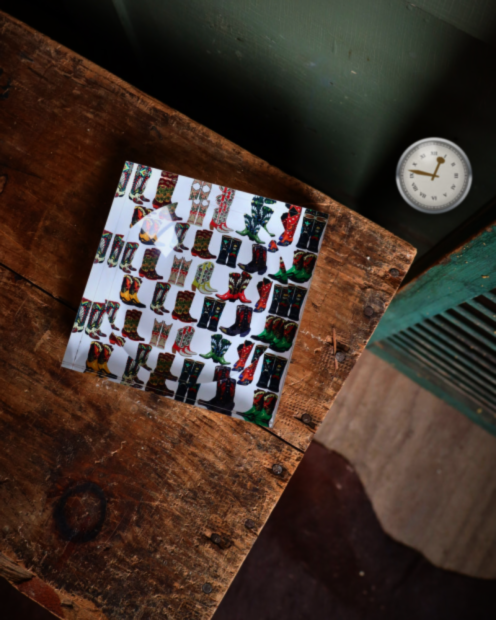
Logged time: 12 h 47 min
